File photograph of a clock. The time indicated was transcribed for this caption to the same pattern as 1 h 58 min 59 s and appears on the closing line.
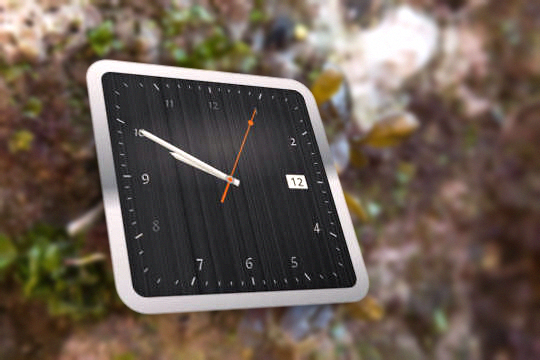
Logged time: 9 h 50 min 05 s
